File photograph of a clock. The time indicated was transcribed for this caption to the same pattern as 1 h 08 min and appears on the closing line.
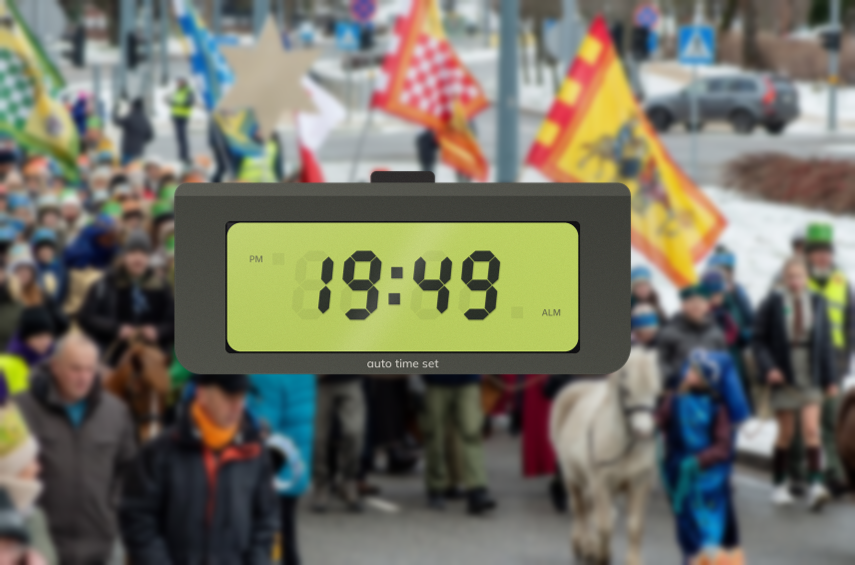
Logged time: 19 h 49 min
